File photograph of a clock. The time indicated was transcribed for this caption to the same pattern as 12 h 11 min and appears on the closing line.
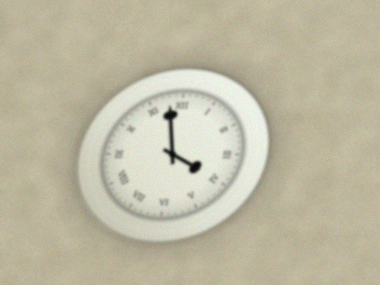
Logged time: 3 h 58 min
